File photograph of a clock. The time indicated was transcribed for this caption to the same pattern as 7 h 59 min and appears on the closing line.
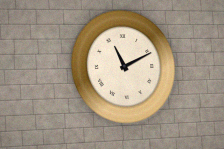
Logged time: 11 h 11 min
